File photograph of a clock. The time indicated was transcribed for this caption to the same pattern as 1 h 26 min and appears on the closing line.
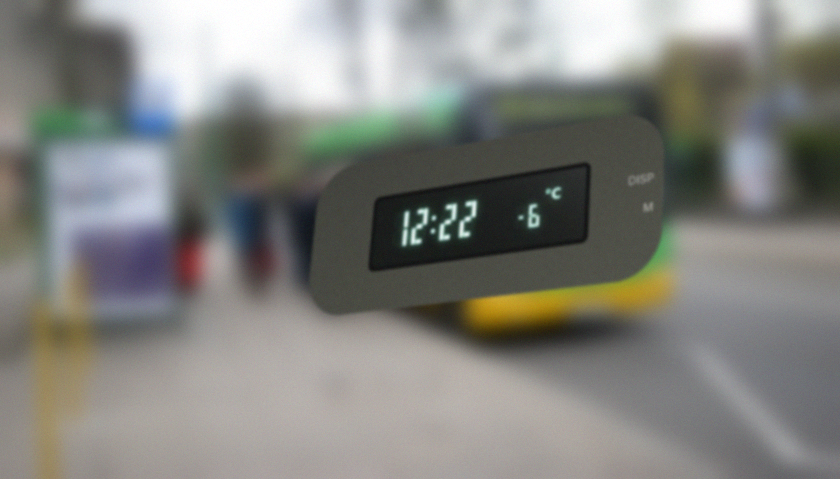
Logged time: 12 h 22 min
